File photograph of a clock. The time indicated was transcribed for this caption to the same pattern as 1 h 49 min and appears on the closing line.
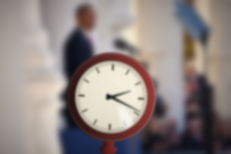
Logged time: 2 h 19 min
